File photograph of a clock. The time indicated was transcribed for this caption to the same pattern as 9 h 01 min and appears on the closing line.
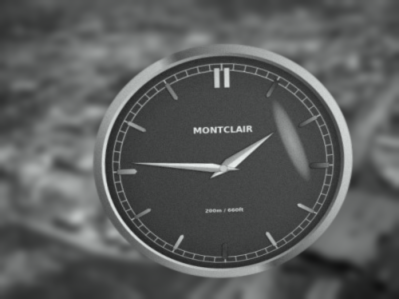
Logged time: 1 h 46 min
